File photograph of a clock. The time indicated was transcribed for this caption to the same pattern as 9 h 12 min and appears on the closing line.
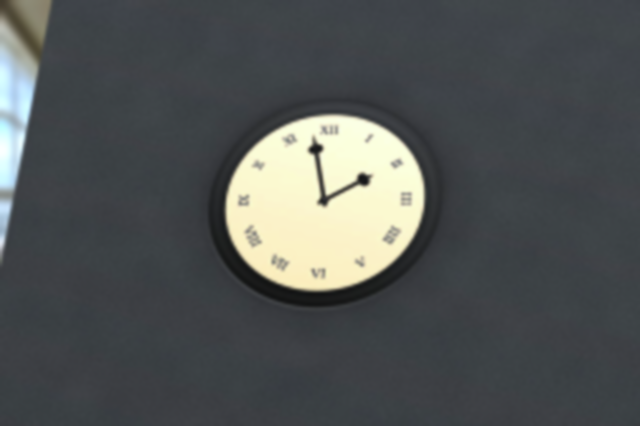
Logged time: 1 h 58 min
